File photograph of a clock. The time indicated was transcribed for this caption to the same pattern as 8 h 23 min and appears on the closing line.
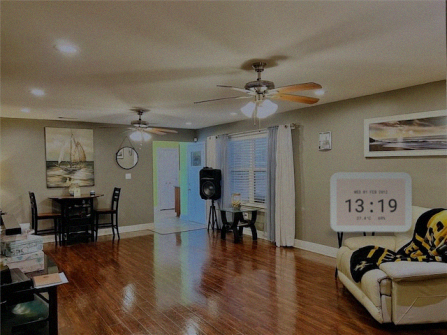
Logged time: 13 h 19 min
